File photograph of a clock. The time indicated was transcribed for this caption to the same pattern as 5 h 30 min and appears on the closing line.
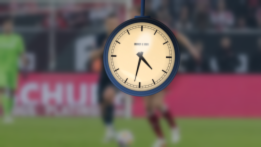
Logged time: 4 h 32 min
